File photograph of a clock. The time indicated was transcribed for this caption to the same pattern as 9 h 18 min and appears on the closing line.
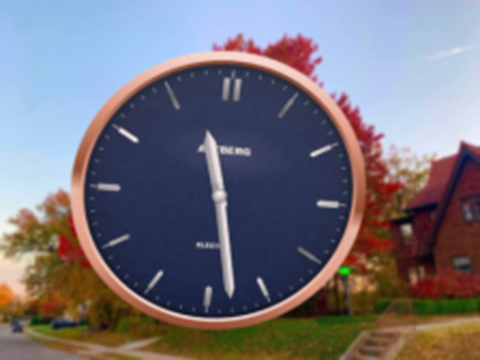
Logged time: 11 h 28 min
